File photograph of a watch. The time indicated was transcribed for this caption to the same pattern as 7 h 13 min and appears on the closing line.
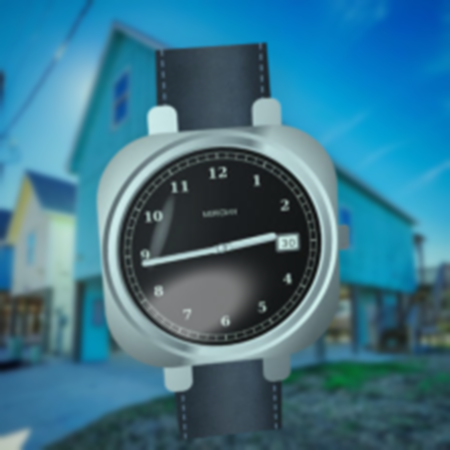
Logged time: 2 h 44 min
